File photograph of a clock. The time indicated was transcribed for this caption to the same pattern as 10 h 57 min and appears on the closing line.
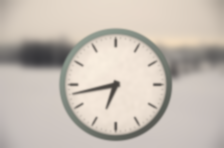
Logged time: 6 h 43 min
